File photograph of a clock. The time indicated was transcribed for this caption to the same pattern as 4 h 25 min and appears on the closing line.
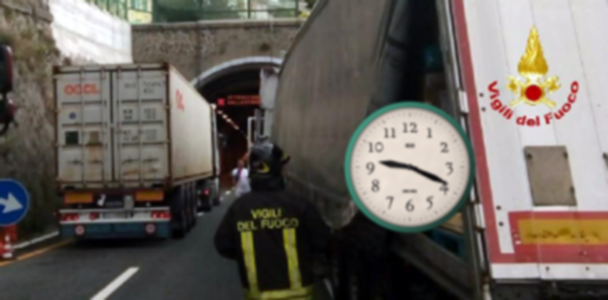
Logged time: 9 h 19 min
